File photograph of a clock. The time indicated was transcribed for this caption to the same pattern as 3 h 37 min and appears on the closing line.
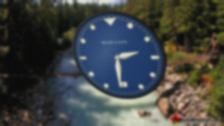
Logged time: 2 h 31 min
